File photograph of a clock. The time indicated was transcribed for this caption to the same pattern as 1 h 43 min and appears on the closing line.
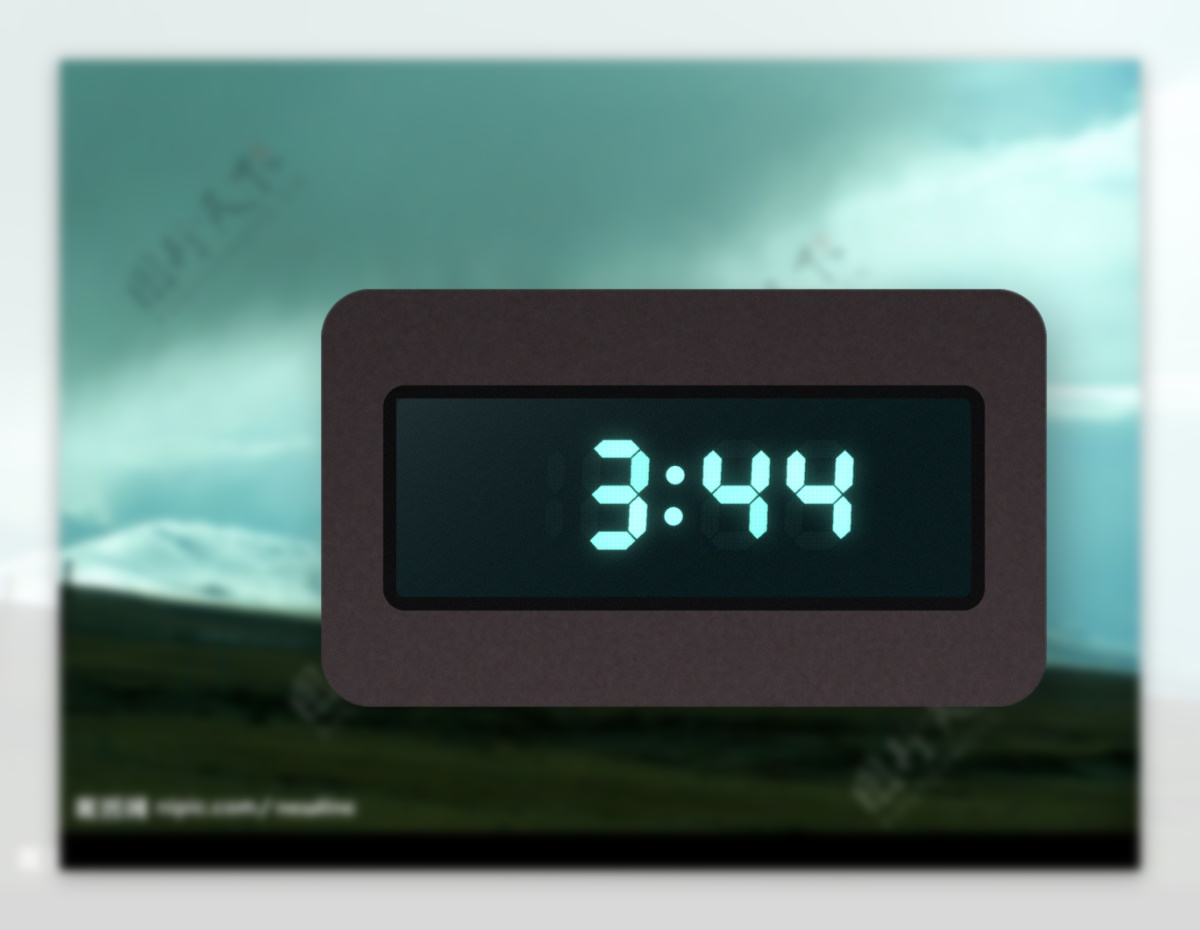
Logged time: 3 h 44 min
